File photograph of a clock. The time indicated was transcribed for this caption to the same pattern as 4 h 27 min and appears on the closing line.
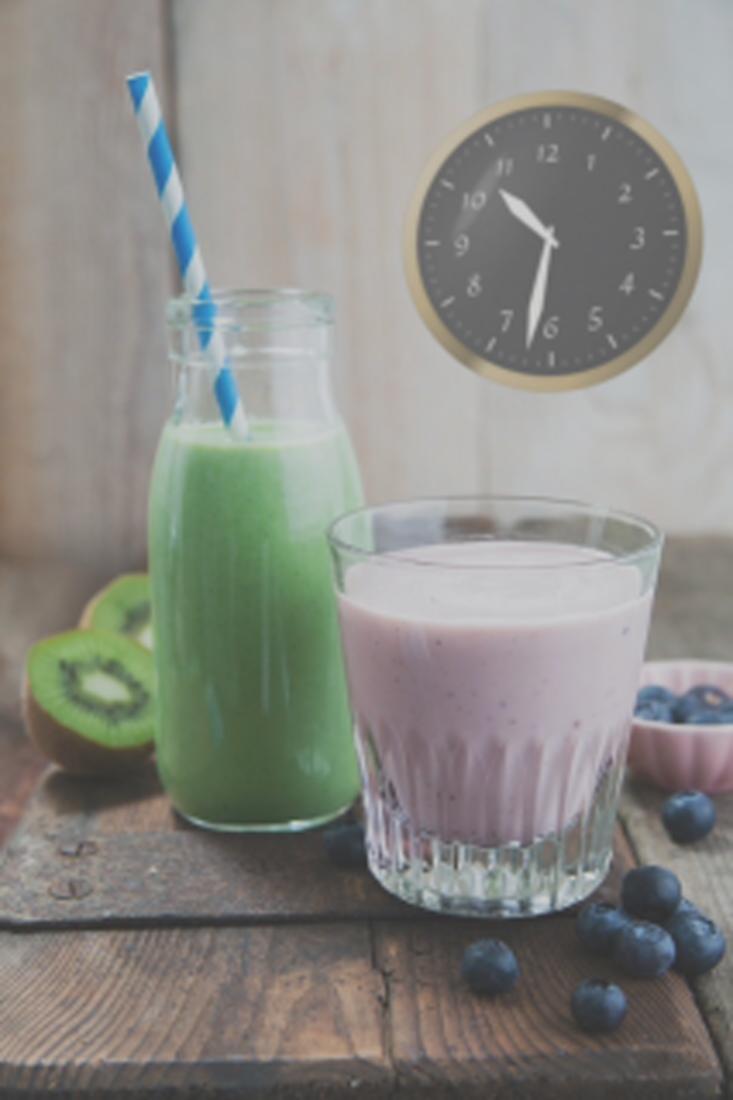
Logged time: 10 h 32 min
